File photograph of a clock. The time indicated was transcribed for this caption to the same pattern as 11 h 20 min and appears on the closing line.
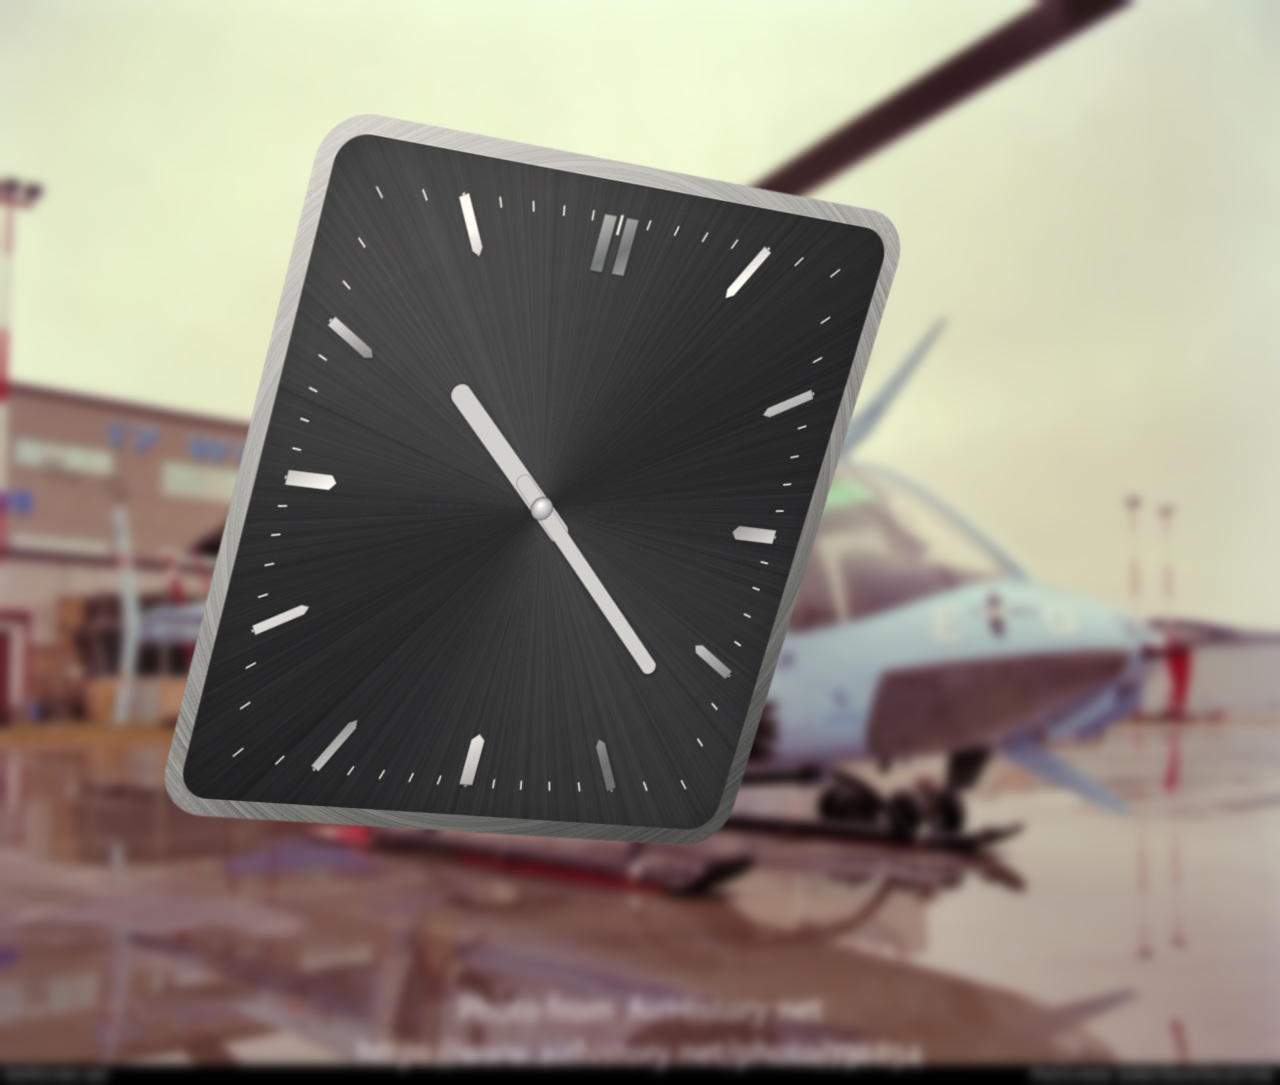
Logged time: 10 h 22 min
